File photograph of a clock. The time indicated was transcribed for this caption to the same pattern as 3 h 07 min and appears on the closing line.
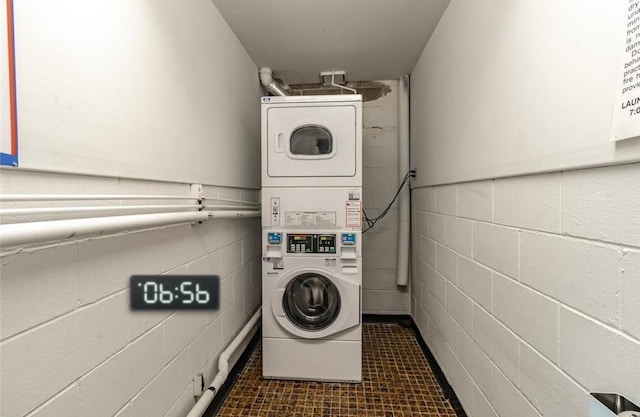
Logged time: 6 h 56 min
